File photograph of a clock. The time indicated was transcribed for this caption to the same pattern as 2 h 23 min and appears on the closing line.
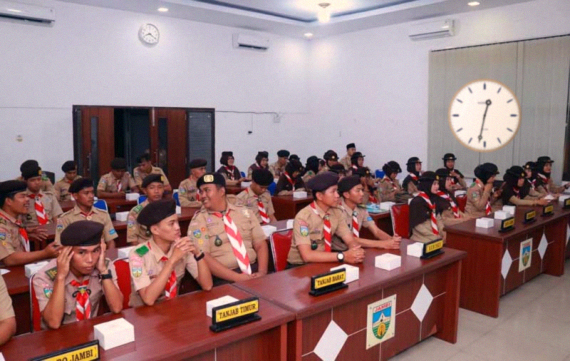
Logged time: 12 h 32 min
